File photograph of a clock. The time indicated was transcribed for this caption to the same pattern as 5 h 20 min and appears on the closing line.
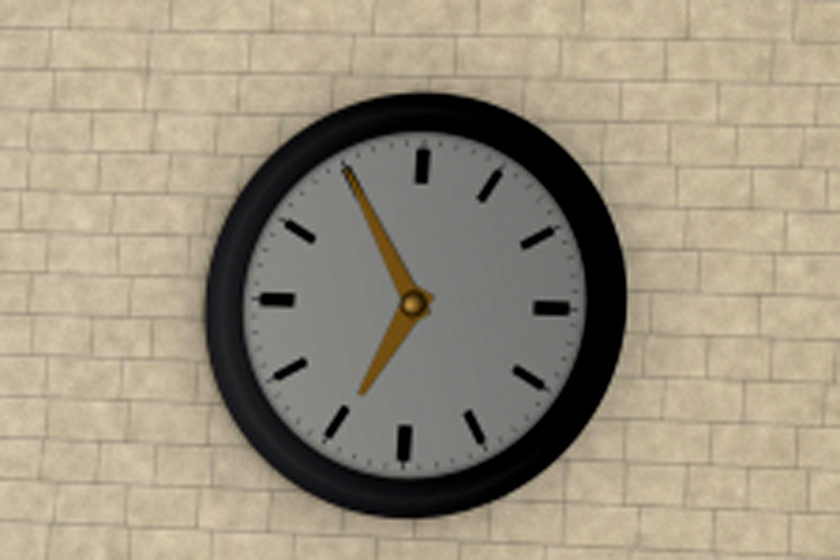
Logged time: 6 h 55 min
